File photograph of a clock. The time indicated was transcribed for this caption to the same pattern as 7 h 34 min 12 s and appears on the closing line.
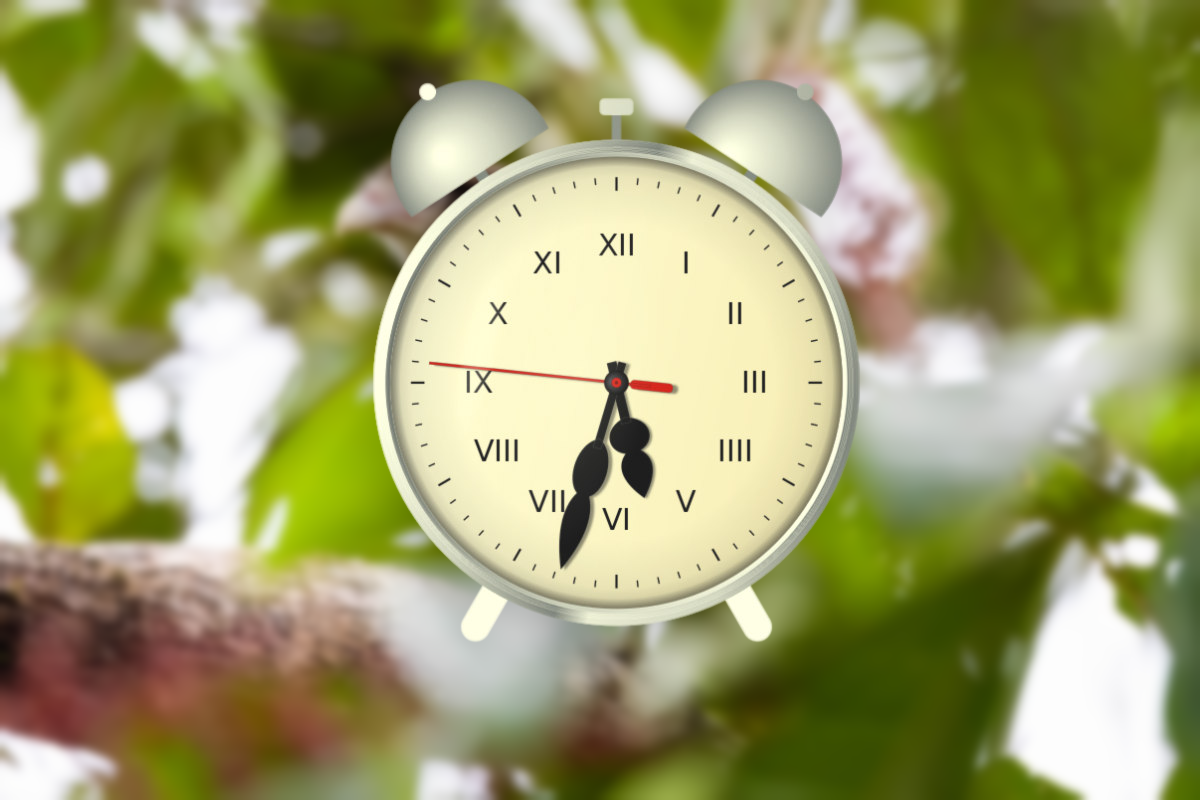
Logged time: 5 h 32 min 46 s
